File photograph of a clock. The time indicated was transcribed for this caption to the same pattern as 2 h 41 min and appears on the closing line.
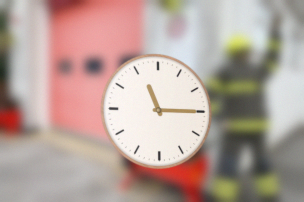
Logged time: 11 h 15 min
